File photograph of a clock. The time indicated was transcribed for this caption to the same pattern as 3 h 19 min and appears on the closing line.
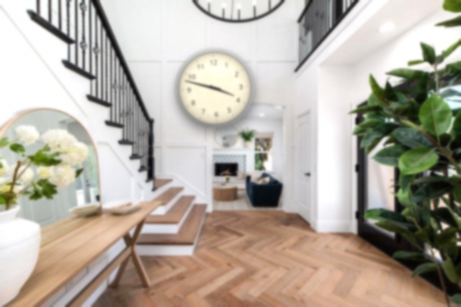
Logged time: 3 h 48 min
